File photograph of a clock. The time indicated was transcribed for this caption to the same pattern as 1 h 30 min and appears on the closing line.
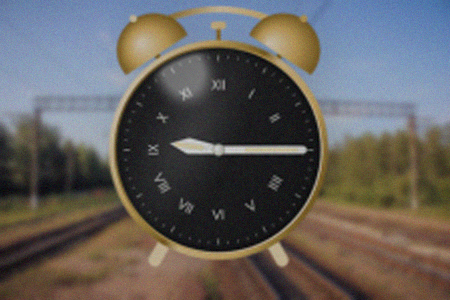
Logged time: 9 h 15 min
